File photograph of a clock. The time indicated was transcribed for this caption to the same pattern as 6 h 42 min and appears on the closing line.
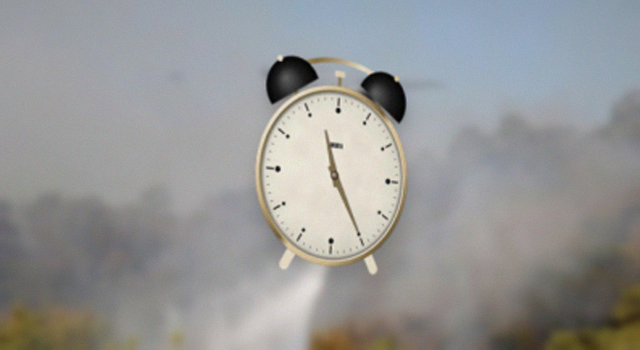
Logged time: 11 h 25 min
